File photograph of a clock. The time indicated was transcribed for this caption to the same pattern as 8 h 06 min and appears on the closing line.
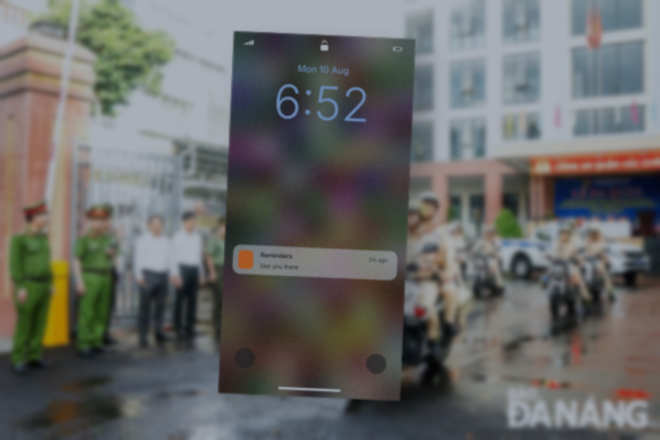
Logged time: 6 h 52 min
